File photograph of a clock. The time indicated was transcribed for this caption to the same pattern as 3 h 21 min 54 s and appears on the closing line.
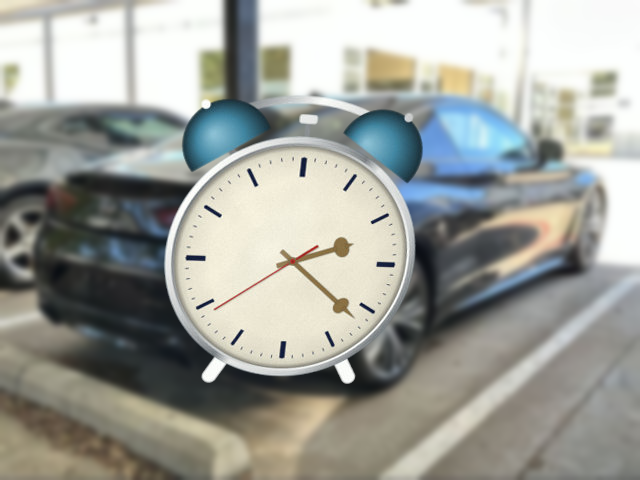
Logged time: 2 h 21 min 39 s
